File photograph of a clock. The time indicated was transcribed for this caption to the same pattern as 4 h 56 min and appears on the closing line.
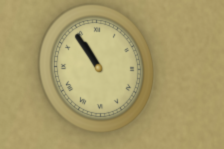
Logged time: 10 h 54 min
